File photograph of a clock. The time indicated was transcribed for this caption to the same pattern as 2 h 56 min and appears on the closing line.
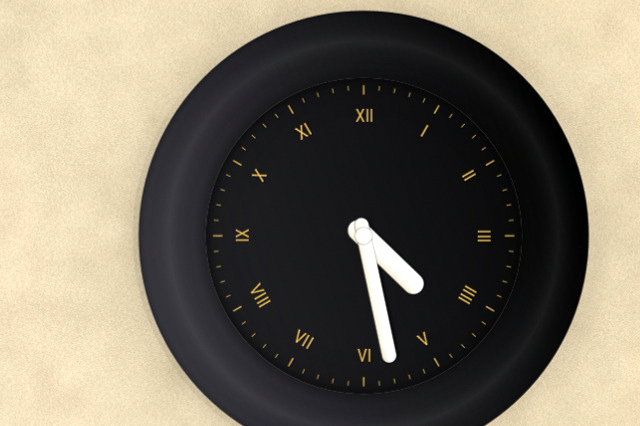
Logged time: 4 h 28 min
